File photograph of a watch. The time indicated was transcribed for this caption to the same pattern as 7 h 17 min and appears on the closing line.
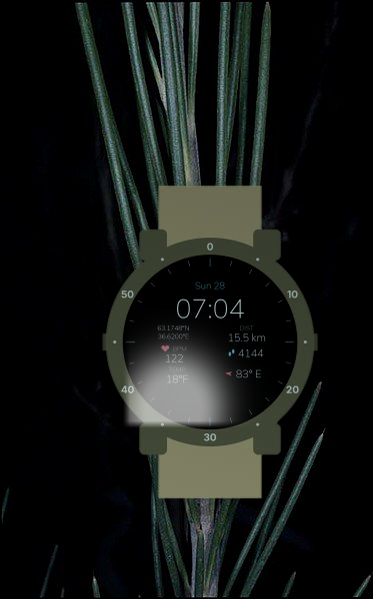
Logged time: 7 h 04 min
